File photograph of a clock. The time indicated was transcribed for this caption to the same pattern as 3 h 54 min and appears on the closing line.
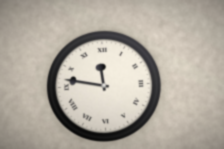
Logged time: 11 h 47 min
